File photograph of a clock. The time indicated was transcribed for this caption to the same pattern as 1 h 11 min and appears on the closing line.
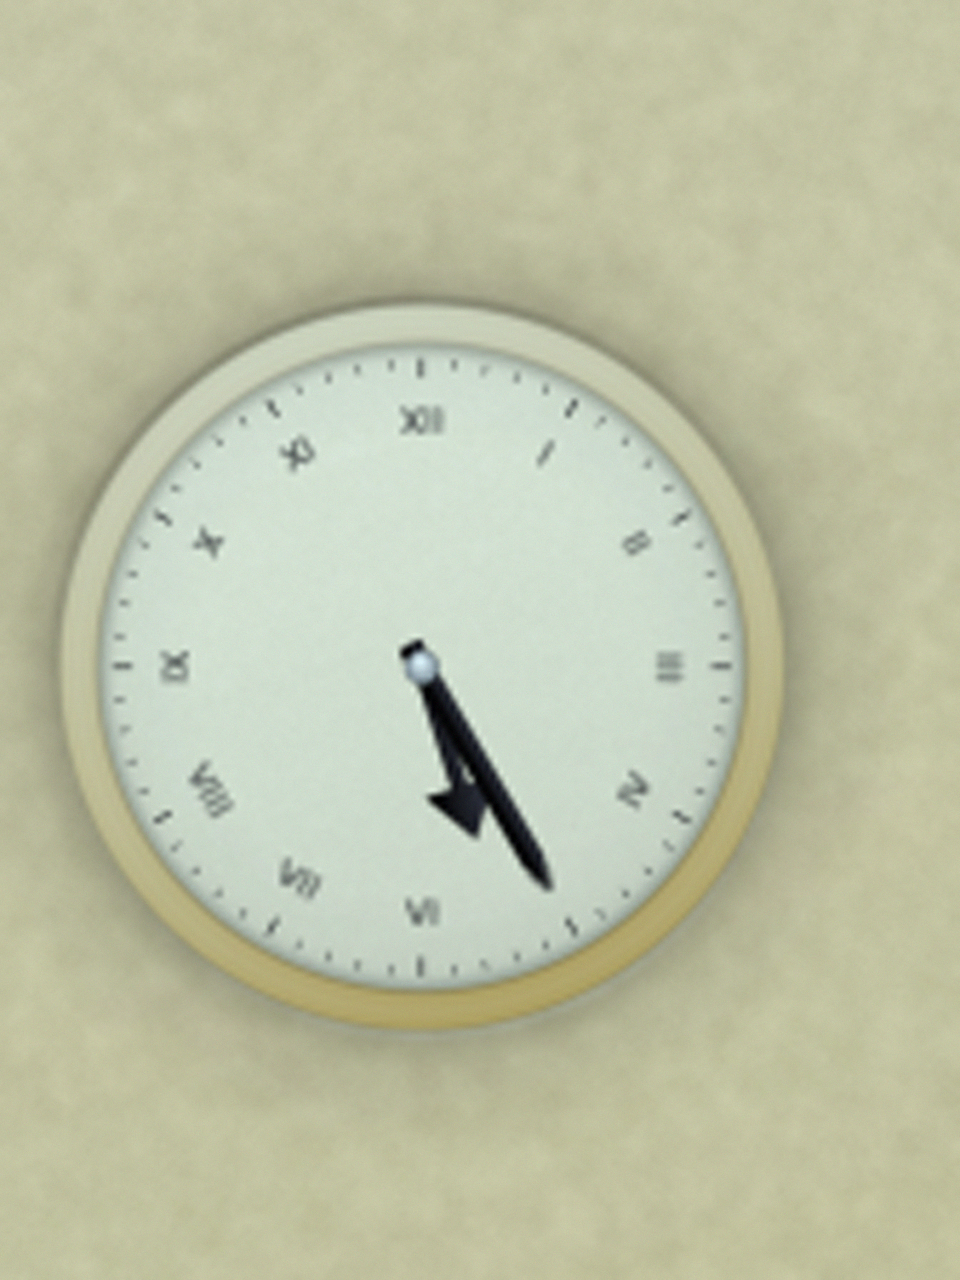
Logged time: 5 h 25 min
